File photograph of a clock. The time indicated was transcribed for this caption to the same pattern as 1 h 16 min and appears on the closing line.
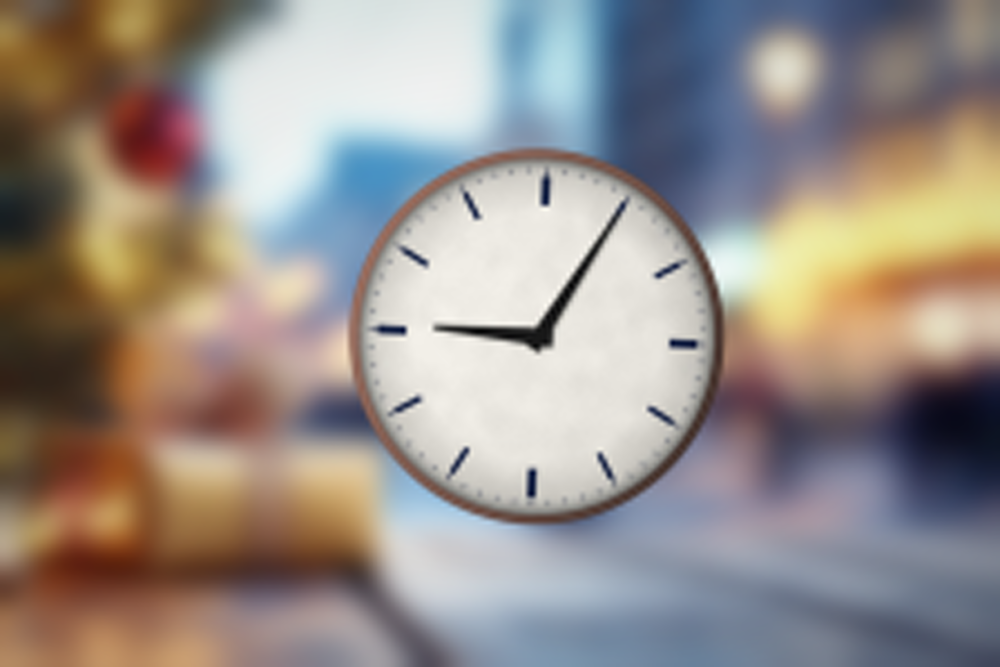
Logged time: 9 h 05 min
